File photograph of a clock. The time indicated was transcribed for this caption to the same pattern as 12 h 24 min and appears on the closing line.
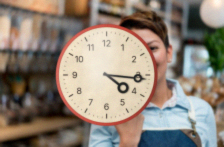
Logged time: 4 h 16 min
